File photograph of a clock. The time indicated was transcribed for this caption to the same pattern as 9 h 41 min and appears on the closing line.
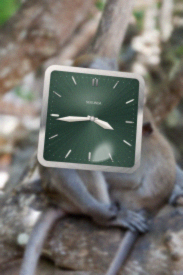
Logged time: 3 h 44 min
